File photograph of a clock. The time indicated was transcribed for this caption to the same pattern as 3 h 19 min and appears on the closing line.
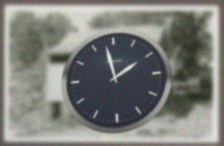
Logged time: 1 h 58 min
